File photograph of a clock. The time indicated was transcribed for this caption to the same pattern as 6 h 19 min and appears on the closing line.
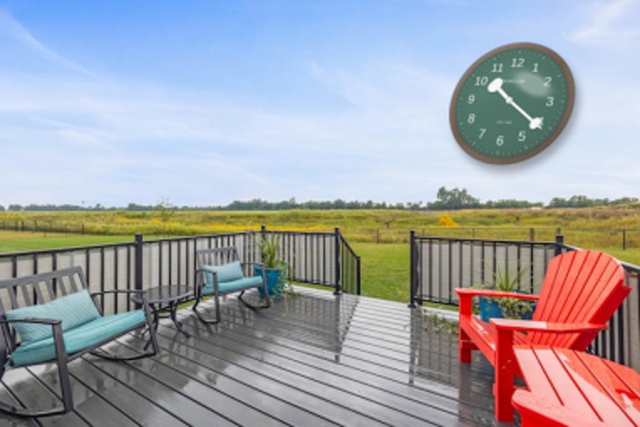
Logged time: 10 h 21 min
